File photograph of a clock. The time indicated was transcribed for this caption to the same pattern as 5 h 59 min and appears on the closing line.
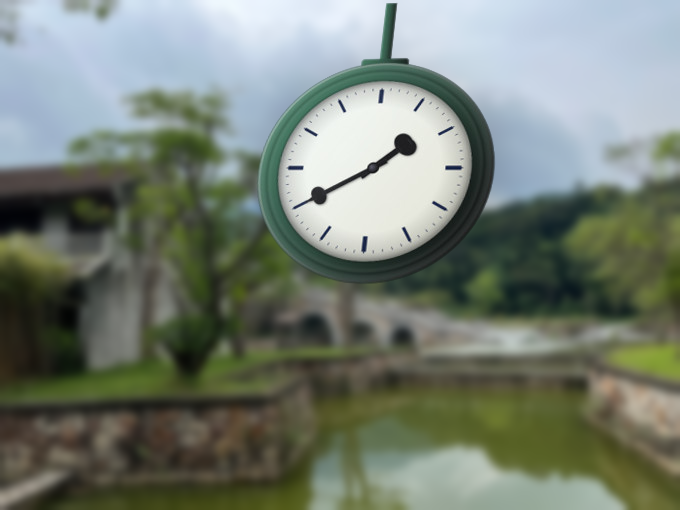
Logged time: 1 h 40 min
